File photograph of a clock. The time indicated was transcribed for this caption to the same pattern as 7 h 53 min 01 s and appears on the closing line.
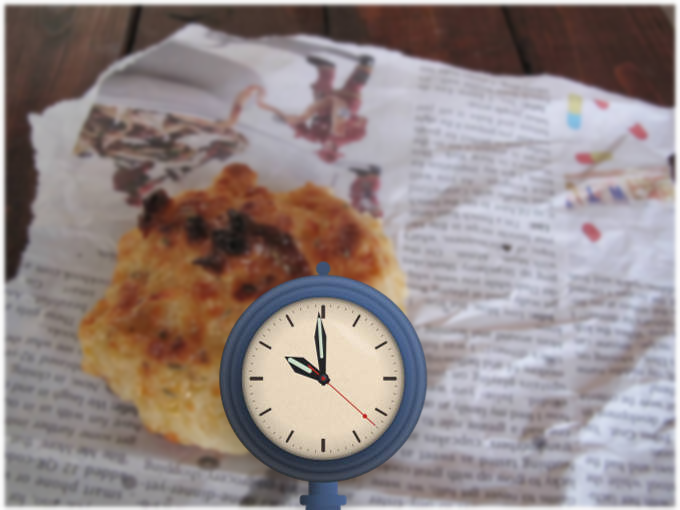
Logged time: 9 h 59 min 22 s
